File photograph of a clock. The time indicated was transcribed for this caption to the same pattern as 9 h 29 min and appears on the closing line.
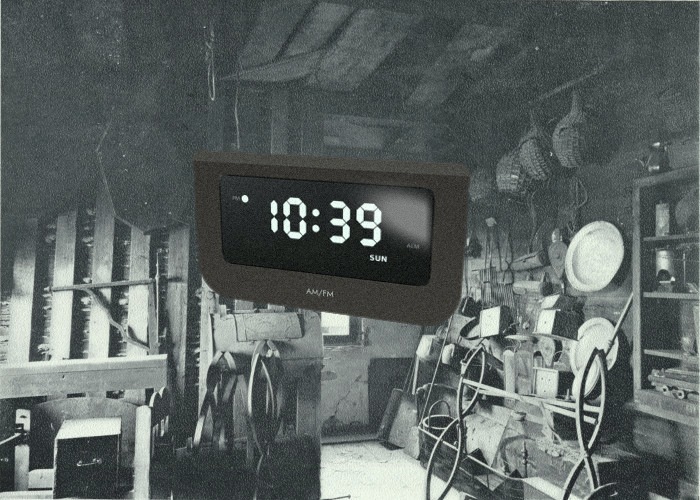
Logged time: 10 h 39 min
